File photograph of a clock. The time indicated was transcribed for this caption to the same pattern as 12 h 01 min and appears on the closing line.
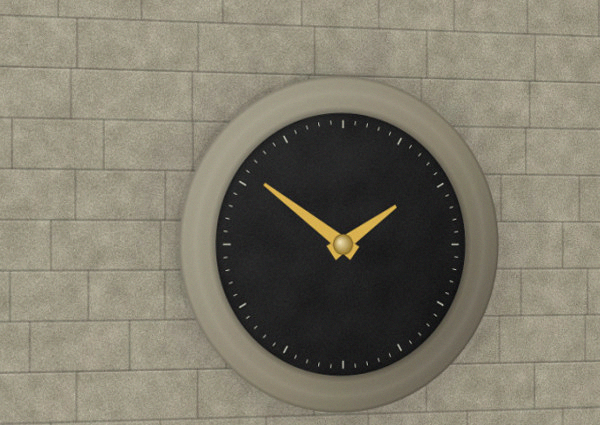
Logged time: 1 h 51 min
